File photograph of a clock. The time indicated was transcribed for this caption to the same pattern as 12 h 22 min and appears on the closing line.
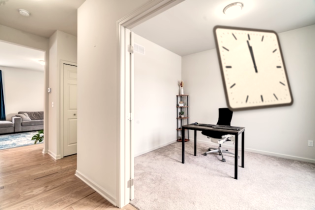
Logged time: 11 h 59 min
